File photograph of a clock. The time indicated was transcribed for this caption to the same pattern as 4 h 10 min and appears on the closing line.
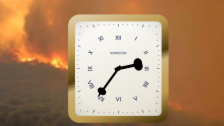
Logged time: 2 h 36 min
